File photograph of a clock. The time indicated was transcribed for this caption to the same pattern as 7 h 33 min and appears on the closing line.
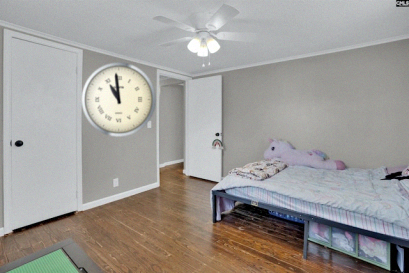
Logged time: 10 h 59 min
